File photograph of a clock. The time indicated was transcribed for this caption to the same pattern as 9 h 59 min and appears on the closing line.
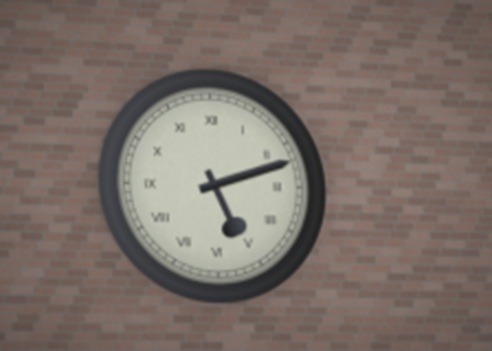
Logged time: 5 h 12 min
